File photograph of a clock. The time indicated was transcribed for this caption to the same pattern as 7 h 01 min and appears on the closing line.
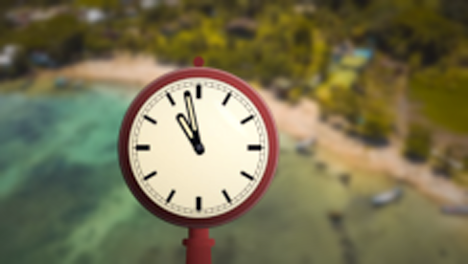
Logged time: 10 h 58 min
